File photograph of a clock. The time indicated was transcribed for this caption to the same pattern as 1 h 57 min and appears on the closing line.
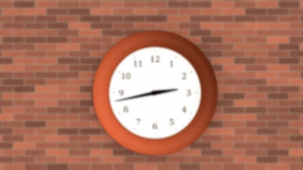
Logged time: 2 h 43 min
